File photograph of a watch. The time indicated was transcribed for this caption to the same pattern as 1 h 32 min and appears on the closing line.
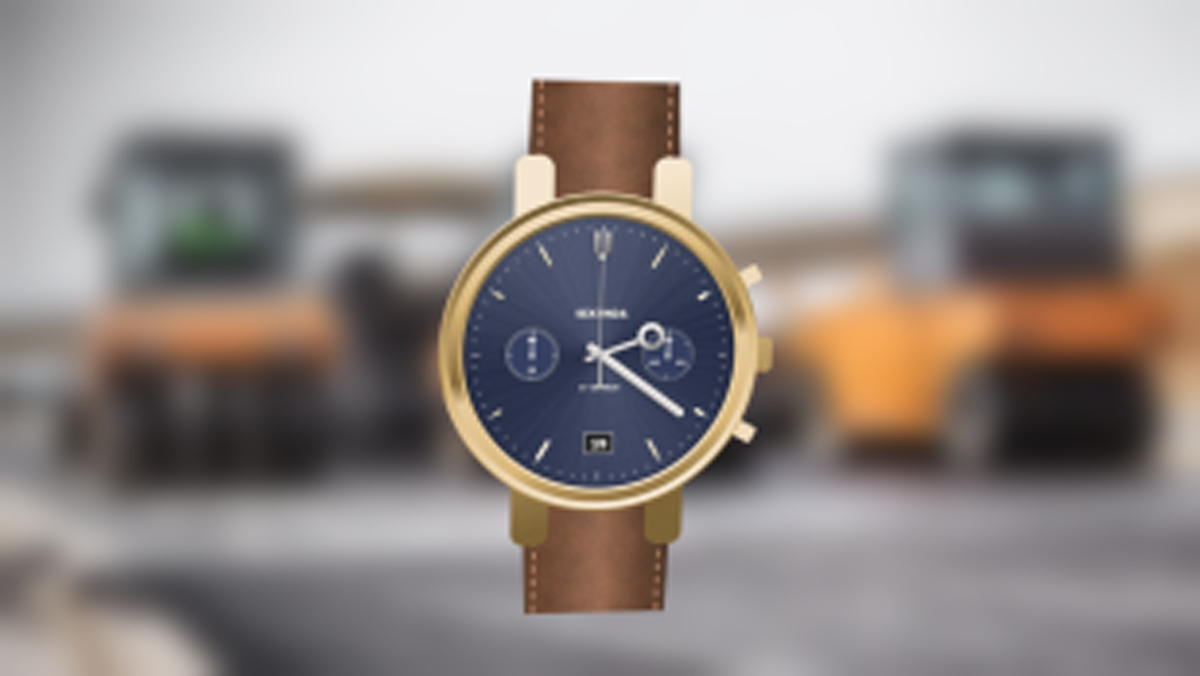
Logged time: 2 h 21 min
